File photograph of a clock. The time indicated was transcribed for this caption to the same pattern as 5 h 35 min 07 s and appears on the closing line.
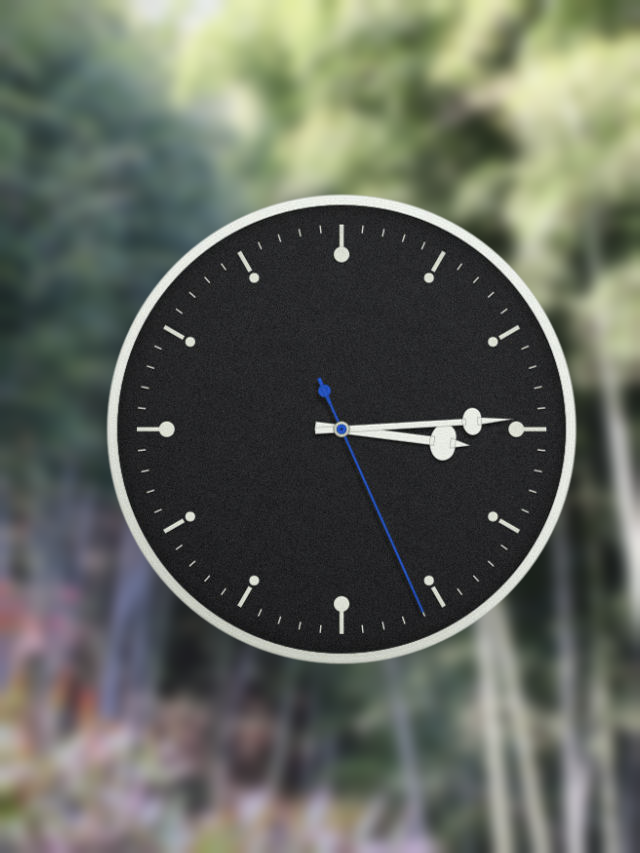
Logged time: 3 h 14 min 26 s
